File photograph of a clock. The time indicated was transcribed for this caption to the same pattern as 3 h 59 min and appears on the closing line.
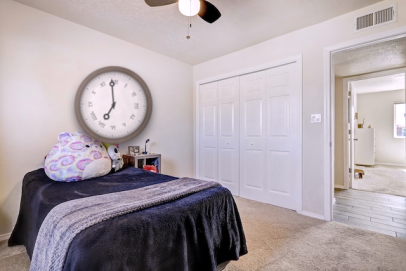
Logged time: 6 h 59 min
